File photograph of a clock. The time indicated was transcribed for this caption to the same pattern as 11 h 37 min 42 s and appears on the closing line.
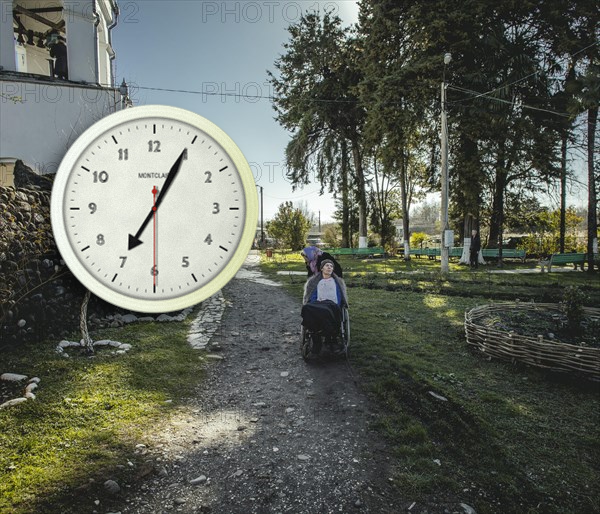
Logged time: 7 h 04 min 30 s
